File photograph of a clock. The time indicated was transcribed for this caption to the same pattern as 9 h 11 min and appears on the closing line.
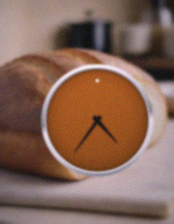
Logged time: 4 h 36 min
